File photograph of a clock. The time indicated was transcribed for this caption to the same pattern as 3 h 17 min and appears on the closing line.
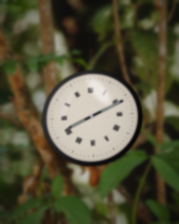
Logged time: 8 h 11 min
